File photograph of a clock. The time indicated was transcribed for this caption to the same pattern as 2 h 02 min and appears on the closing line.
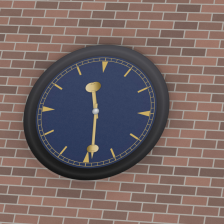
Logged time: 11 h 29 min
